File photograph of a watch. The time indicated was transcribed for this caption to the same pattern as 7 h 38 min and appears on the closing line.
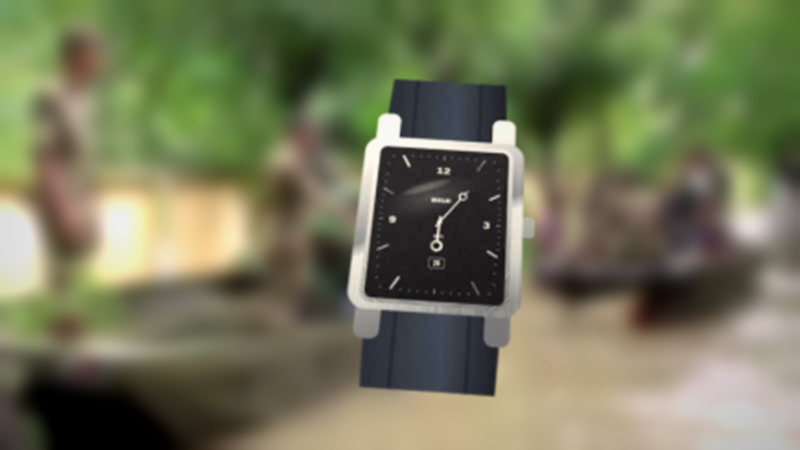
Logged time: 6 h 06 min
